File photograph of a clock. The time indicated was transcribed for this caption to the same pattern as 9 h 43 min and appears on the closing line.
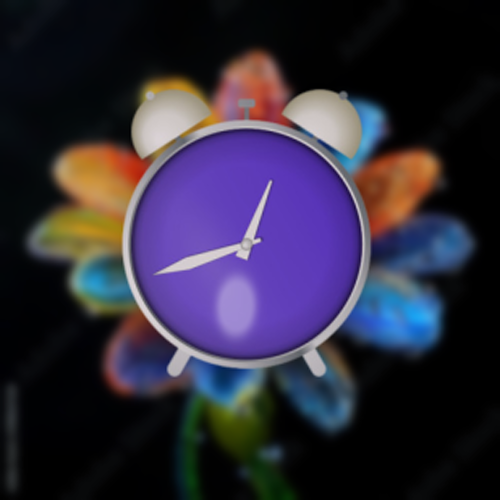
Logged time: 12 h 42 min
